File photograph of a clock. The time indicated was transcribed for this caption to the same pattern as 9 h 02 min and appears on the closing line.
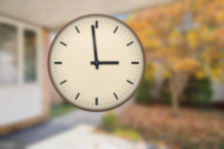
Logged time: 2 h 59 min
